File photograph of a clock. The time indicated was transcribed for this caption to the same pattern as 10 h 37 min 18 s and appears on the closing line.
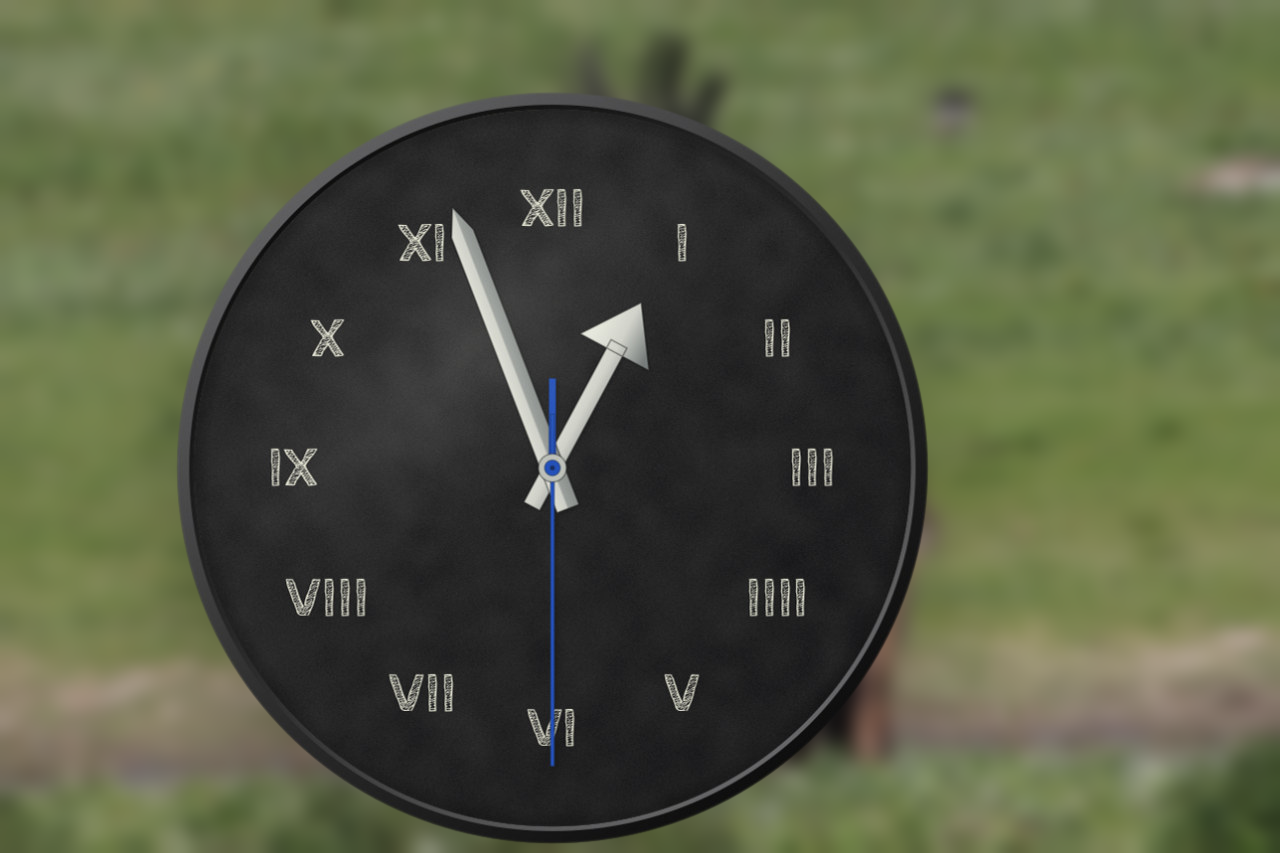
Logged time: 12 h 56 min 30 s
